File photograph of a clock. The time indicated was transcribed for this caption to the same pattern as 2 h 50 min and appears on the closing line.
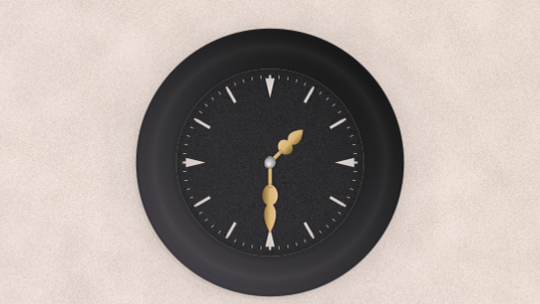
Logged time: 1 h 30 min
